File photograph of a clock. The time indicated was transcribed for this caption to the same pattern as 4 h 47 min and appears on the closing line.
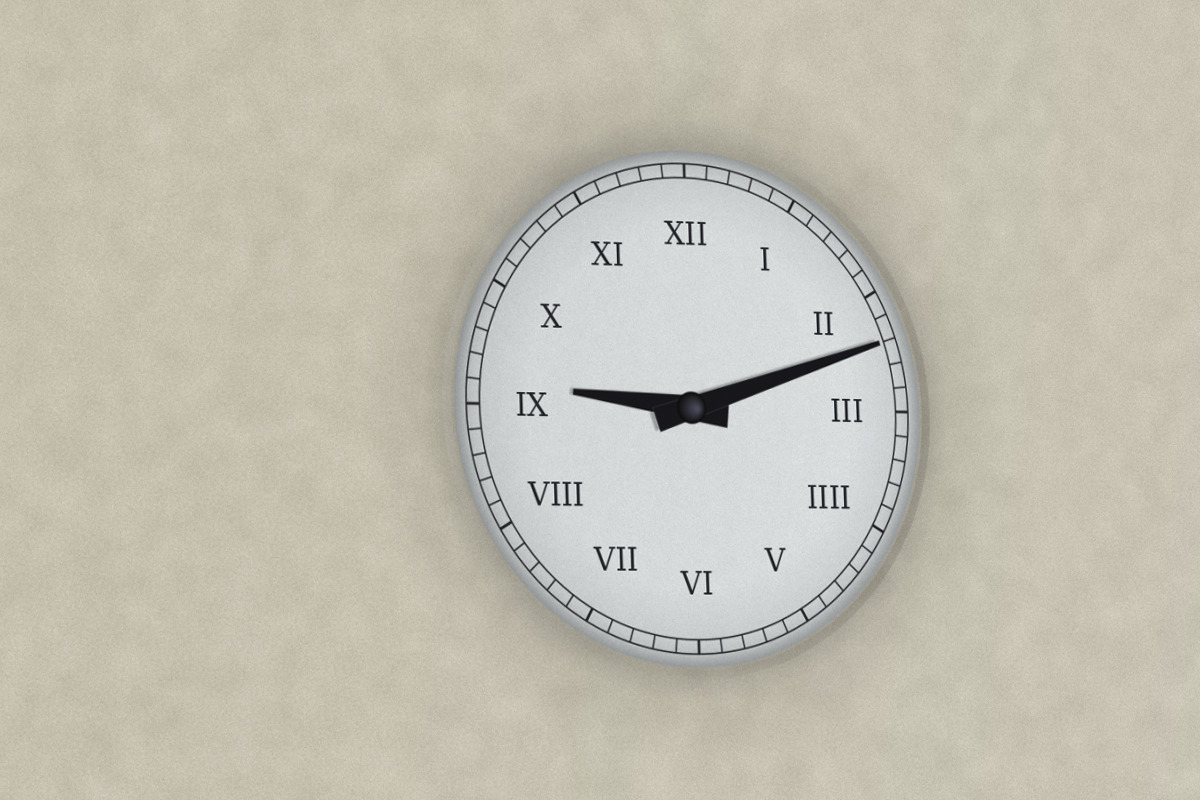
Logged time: 9 h 12 min
